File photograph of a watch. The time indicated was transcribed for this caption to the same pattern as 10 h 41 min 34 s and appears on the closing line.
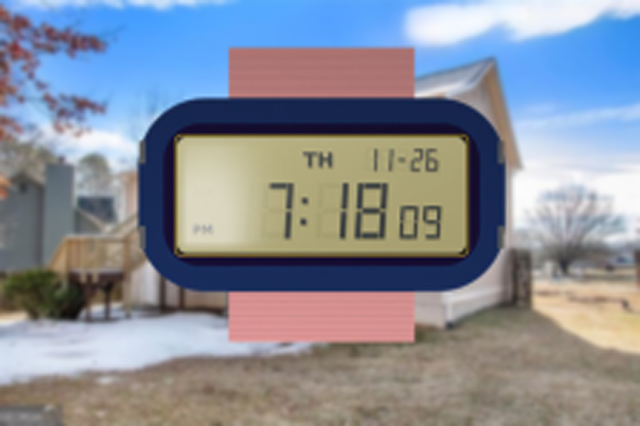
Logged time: 7 h 18 min 09 s
